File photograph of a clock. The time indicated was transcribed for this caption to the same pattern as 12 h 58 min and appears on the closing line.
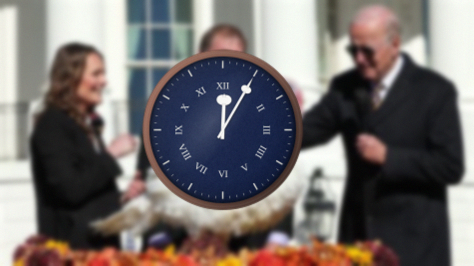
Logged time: 12 h 05 min
